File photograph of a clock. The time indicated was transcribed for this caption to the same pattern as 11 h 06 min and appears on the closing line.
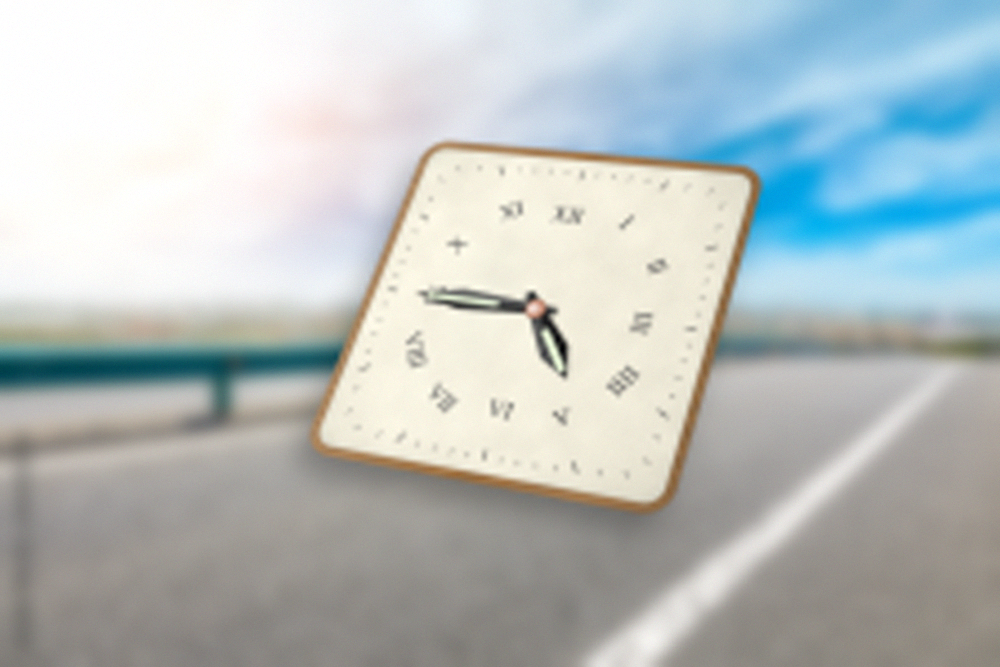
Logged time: 4 h 45 min
